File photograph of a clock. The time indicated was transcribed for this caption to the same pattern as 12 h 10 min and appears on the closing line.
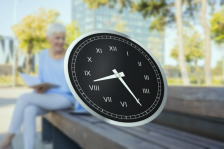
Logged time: 8 h 25 min
